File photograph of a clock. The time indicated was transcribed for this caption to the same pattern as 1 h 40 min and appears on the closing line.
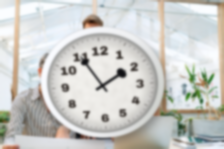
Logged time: 1 h 55 min
